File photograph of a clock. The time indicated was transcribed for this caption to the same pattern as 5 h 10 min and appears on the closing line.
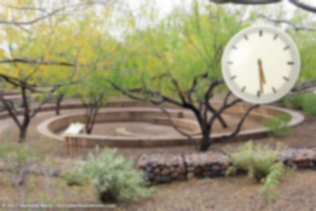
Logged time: 5 h 29 min
